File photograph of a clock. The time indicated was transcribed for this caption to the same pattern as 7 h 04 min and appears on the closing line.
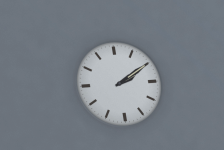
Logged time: 2 h 10 min
